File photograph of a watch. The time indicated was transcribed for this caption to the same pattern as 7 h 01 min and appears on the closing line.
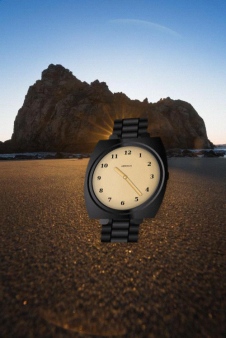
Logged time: 10 h 23 min
